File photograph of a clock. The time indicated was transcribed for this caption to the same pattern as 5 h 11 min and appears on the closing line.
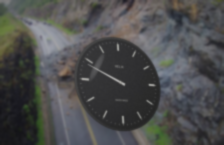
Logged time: 9 h 49 min
